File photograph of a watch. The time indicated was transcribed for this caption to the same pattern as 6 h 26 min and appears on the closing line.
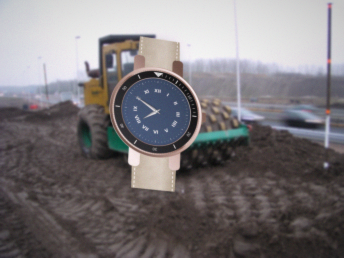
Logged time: 7 h 50 min
